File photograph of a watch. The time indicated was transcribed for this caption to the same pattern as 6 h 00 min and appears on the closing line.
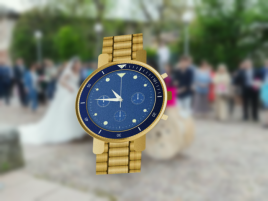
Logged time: 10 h 46 min
